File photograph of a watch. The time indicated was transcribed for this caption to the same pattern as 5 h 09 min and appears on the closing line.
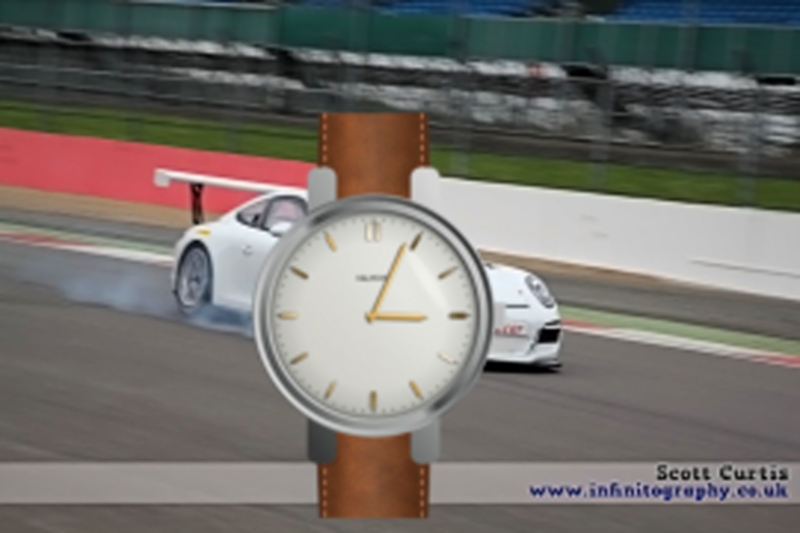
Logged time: 3 h 04 min
